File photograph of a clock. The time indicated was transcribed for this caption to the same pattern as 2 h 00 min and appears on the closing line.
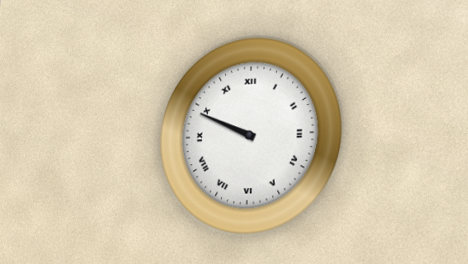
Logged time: 9 h 49 min
